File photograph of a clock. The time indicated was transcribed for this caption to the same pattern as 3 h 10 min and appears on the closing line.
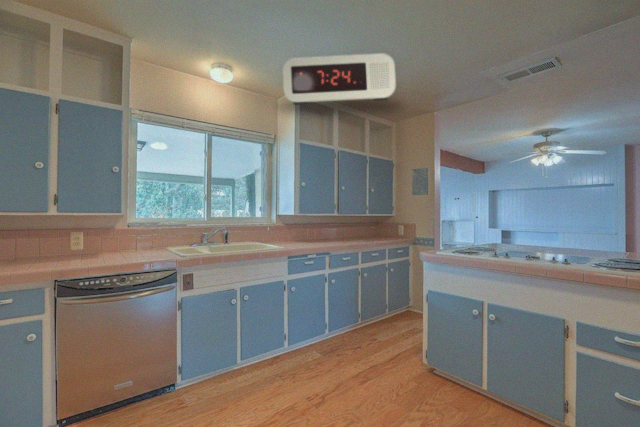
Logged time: 7 h 24 min
